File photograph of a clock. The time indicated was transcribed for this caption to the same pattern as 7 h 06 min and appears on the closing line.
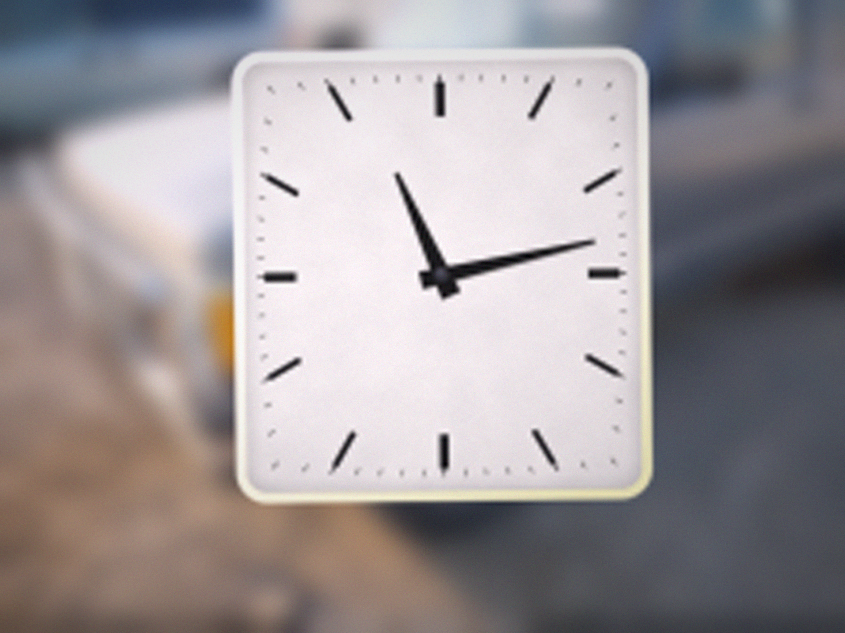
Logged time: 11 h 13 min
